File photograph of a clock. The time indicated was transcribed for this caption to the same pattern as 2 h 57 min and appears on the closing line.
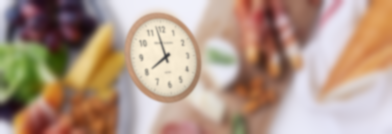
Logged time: 7 h 58 min
